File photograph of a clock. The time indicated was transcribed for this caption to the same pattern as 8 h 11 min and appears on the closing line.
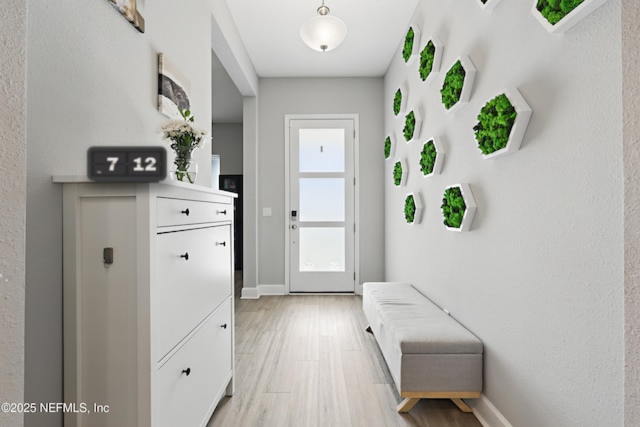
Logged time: 7 h 12 min
